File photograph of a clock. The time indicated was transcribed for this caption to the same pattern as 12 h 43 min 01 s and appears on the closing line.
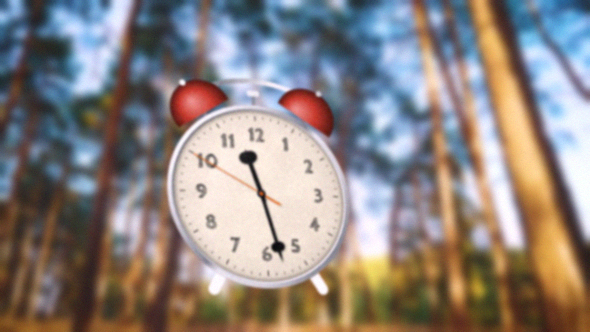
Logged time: 11 h 27 min 50 s
